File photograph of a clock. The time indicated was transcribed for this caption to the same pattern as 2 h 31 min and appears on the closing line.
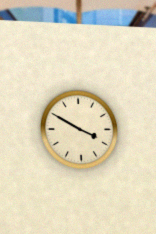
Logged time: 3 h 50 min
